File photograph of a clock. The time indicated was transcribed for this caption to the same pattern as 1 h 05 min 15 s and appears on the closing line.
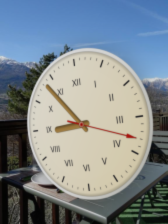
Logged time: 8 h 53 min 18 s
